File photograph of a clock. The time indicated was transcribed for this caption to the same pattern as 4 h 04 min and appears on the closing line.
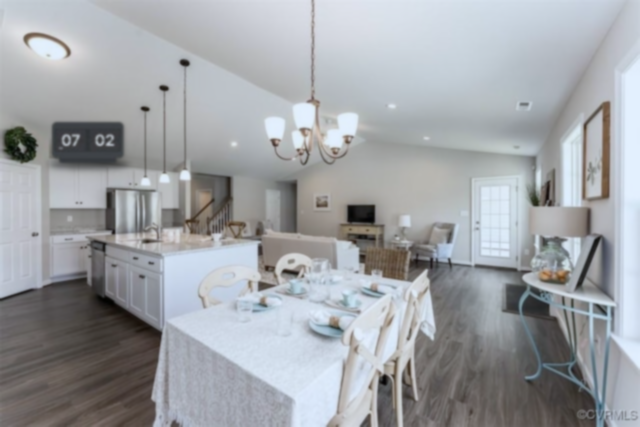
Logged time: 7 h 02 min
